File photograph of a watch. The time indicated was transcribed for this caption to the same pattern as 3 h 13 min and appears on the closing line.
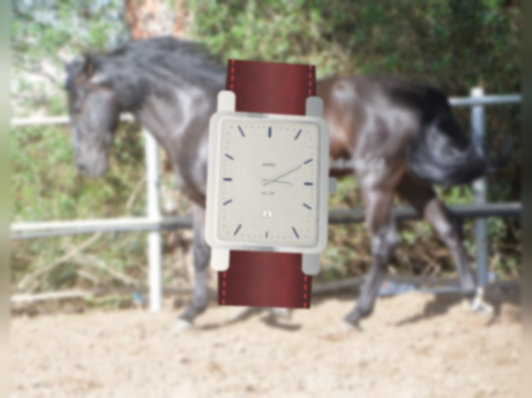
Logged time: 3 h 10 min
